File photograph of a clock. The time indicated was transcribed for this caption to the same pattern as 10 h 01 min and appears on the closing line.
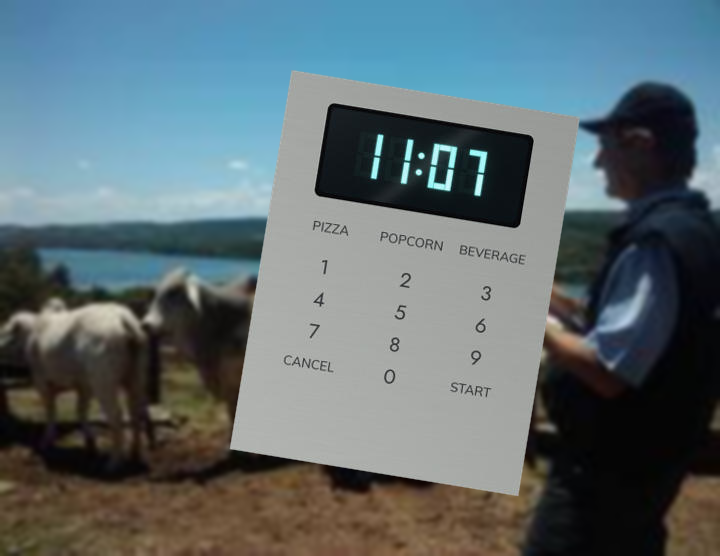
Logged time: 11 h 07 min
